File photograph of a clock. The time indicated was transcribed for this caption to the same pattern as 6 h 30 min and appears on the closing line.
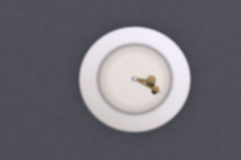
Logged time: 3 h 20 min
